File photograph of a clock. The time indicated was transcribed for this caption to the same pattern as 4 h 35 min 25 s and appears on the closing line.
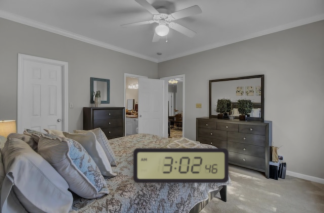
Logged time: 3 h 02 min 46 s
